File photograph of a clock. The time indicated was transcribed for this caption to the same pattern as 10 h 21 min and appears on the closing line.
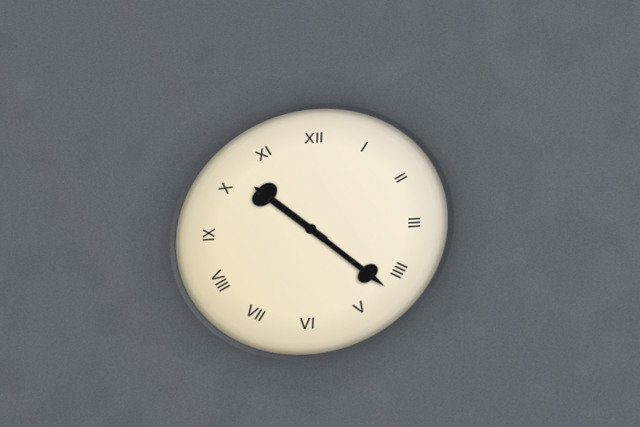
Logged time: 10 h 22 min
